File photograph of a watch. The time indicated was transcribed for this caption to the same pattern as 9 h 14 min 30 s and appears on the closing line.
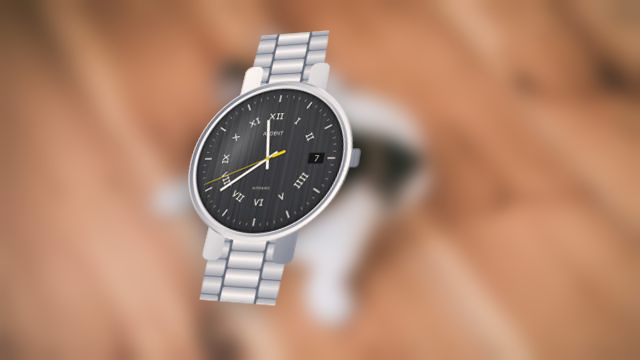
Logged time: 11 h 38 min 41 s
